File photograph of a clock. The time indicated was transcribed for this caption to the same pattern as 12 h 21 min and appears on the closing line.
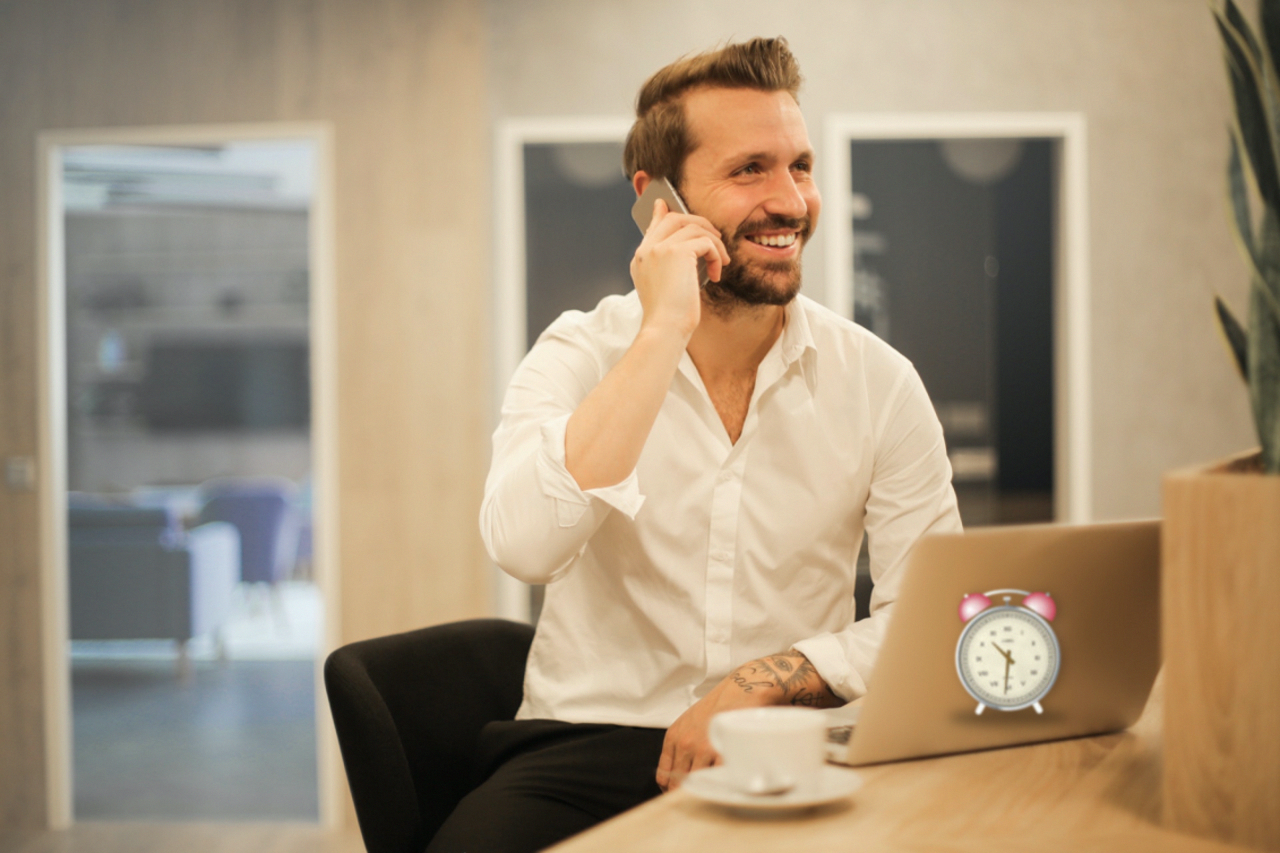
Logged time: 10 h 31 min
